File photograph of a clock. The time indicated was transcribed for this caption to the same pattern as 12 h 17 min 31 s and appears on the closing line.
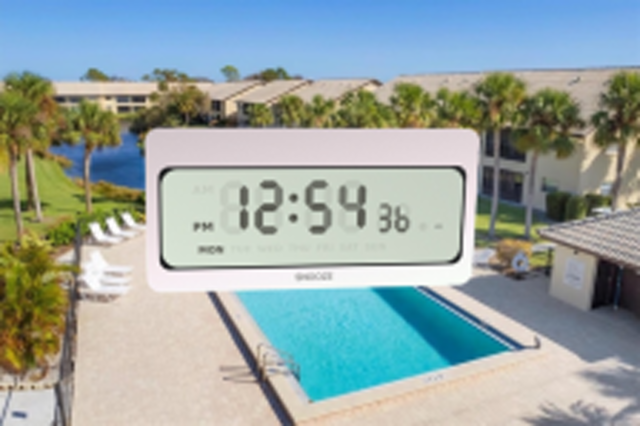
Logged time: 12 h 54 min 36 s
